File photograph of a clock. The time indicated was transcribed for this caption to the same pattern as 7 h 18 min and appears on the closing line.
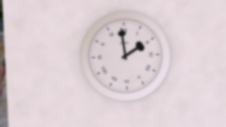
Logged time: 1 h 59 min
